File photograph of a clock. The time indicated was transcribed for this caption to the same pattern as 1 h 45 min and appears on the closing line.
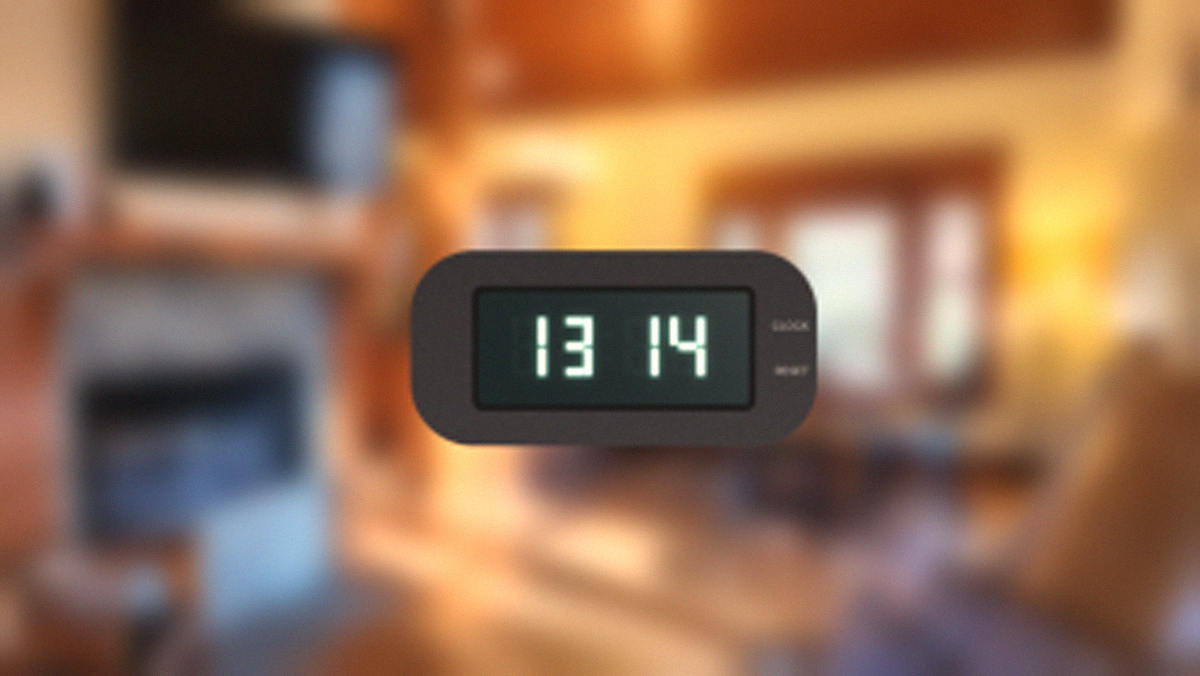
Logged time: 13 h 14 min
